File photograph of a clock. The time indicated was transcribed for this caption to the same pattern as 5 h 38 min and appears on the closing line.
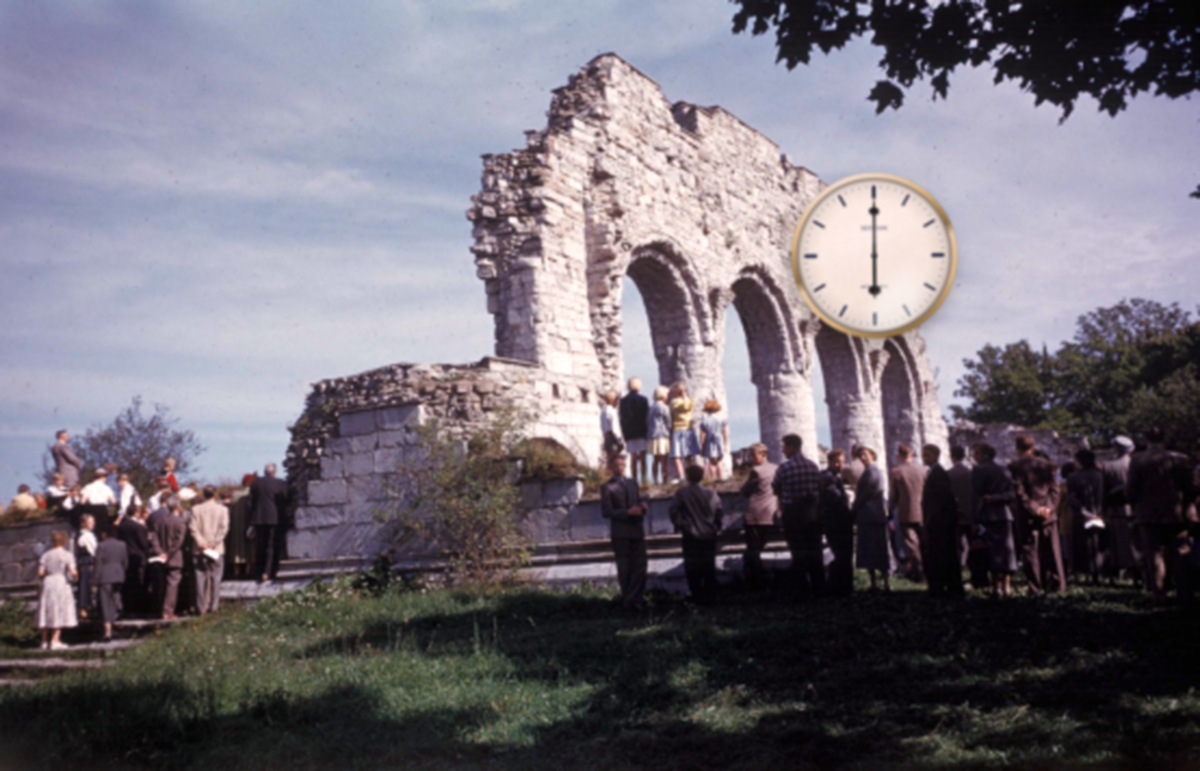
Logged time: 6 h 00 min
